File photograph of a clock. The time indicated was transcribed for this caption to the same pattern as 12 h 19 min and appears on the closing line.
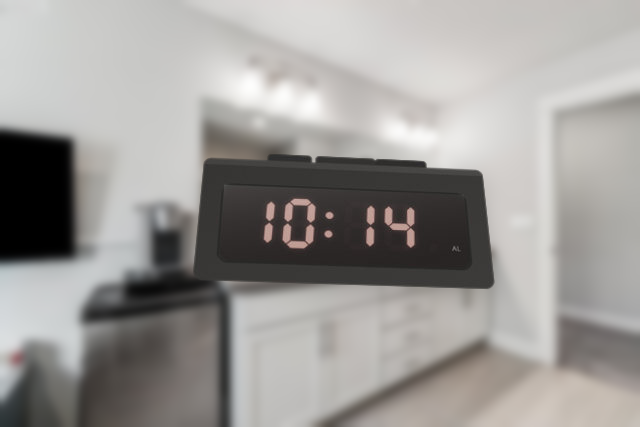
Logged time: 10 h 14 min
